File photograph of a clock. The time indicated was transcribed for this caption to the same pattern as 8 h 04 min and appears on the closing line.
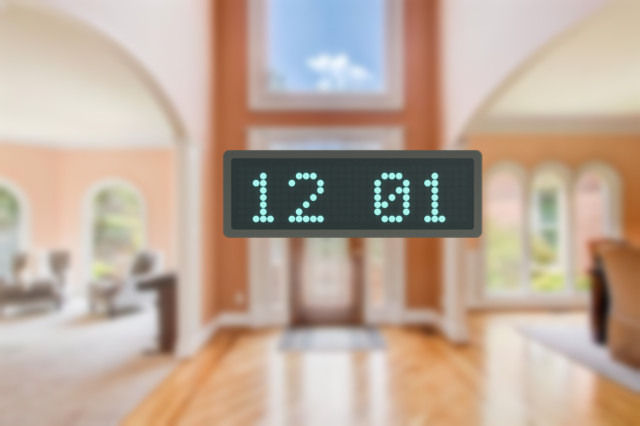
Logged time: 12 h 01 min
